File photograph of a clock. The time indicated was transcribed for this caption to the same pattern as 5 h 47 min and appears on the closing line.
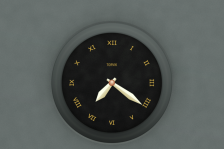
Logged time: 7 h 21 min
